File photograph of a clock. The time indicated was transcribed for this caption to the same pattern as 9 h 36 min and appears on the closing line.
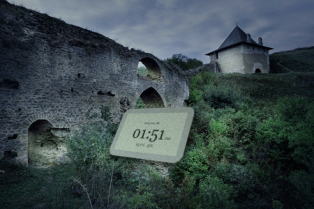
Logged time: 1 h 51 min
